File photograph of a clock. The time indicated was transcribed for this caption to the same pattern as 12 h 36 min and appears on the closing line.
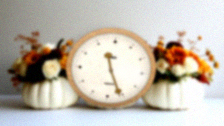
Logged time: 11 h 26 min
